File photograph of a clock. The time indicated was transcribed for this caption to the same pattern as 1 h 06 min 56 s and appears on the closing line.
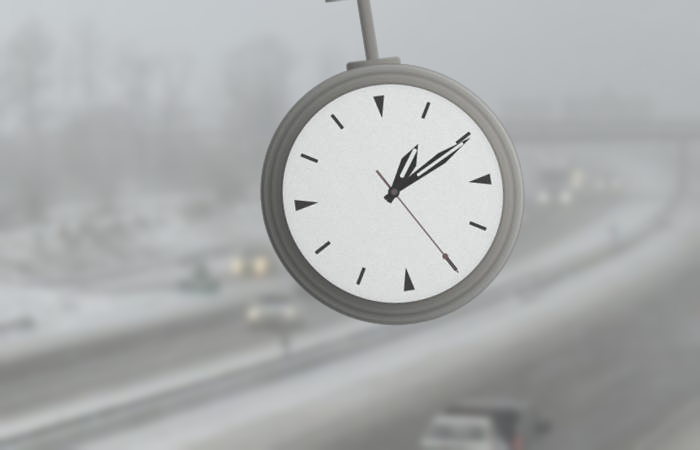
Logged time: 1 h 10 min 25 s
